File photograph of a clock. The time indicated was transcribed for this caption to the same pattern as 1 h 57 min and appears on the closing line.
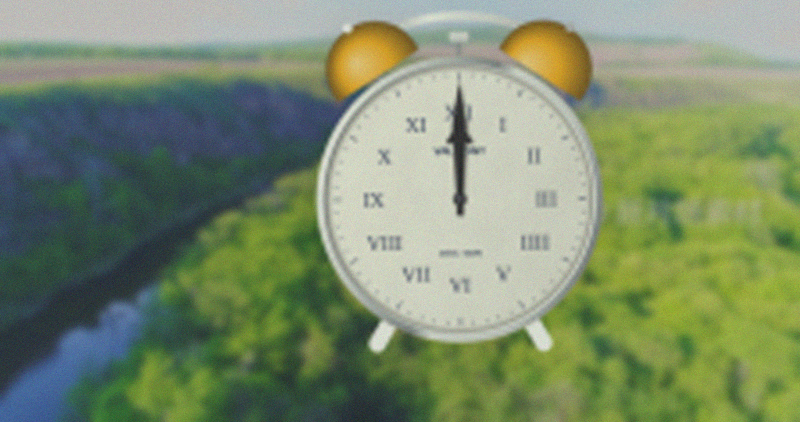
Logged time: 12 h 00 min
